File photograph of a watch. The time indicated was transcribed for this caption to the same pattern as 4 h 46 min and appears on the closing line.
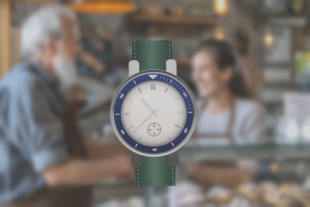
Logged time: 10 h 38 min
